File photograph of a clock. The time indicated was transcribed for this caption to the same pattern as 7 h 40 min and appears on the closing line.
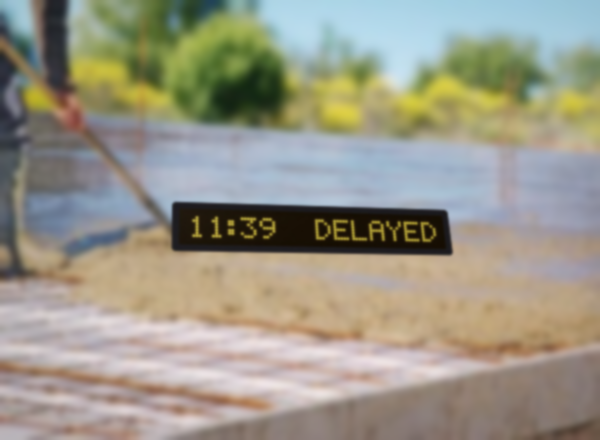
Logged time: 11 h 39 min
